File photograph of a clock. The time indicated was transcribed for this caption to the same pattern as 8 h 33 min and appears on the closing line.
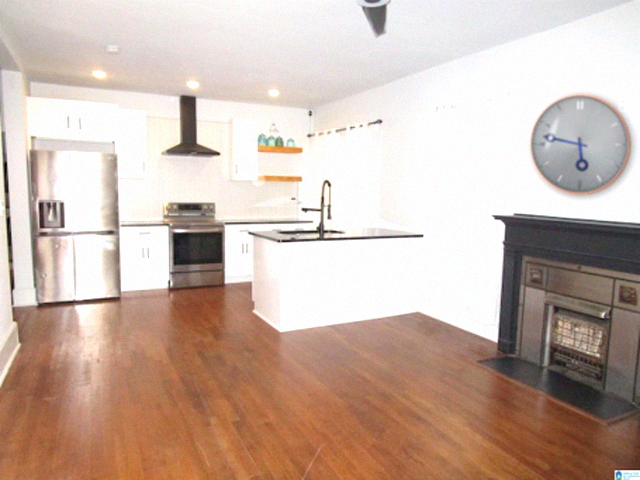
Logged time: 5 h 47 min
